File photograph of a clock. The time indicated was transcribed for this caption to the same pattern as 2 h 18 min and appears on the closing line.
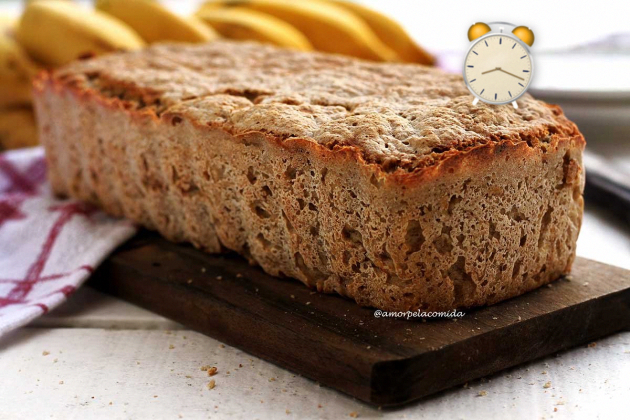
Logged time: 8 h 18 min
